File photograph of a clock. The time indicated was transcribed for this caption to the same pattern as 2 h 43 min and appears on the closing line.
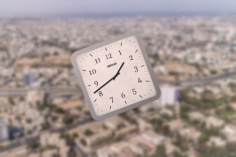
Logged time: 1 h 42 min
